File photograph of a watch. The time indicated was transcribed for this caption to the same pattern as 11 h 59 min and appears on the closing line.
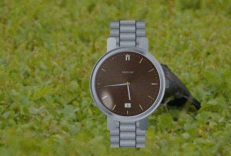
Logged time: 5 h 44 min
